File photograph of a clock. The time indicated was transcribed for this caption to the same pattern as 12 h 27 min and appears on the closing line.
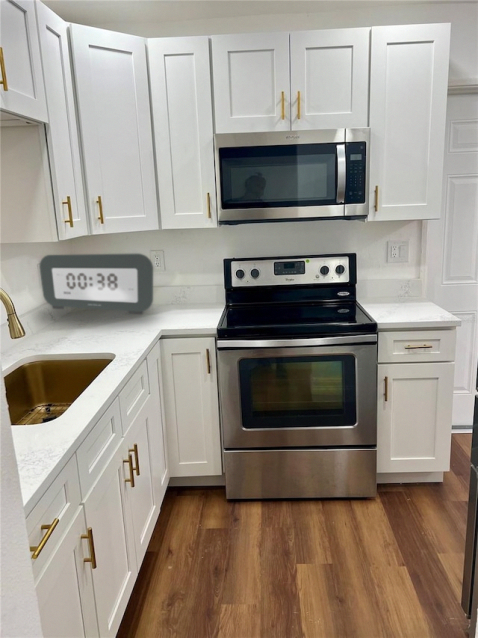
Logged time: 0 h 38 min
